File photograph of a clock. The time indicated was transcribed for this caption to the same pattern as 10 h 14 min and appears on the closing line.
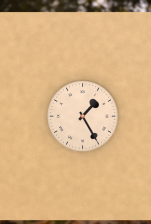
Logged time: 1 h 25 min
